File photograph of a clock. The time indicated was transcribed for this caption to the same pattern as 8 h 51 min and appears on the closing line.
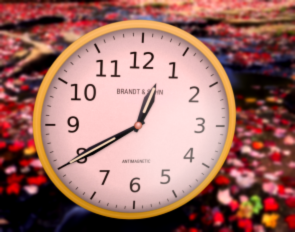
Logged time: 12 h 40 min
